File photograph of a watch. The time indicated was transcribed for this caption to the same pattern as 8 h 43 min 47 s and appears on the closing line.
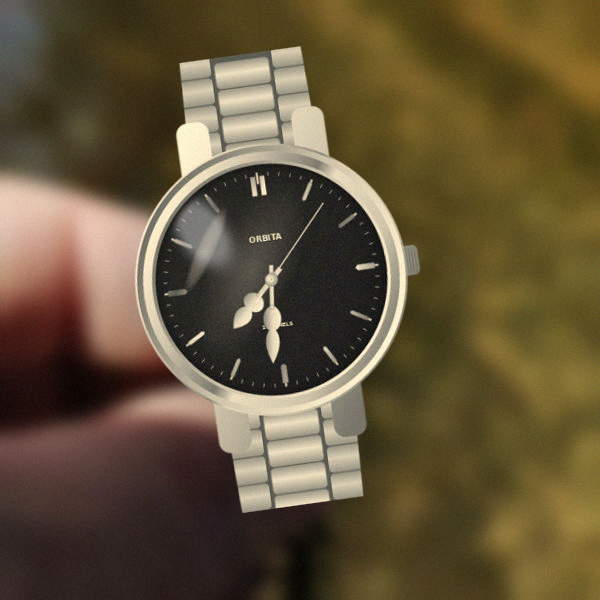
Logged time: 7 h 31 min 07 s
